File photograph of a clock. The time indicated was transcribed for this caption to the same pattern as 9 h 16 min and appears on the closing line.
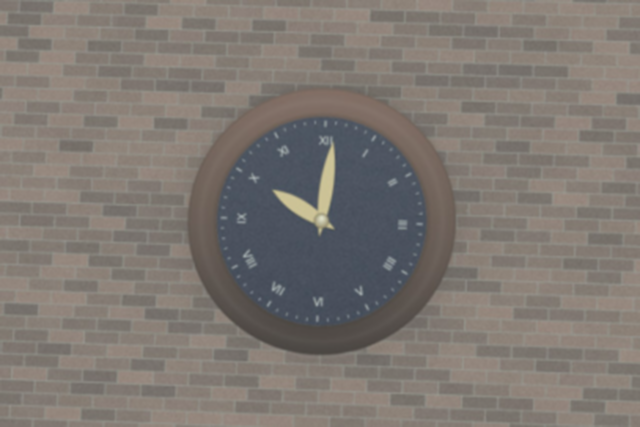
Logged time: 10 h 01 min
